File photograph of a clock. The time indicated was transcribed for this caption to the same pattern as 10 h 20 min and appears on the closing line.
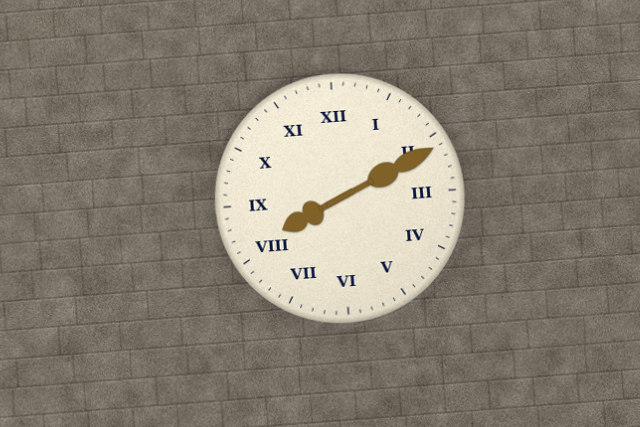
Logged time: 8 h 11 min
